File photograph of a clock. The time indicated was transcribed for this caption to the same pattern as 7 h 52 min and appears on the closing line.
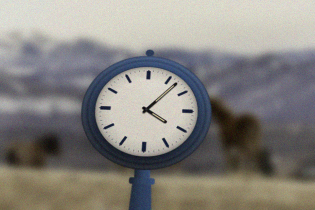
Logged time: 4 h 07 min
